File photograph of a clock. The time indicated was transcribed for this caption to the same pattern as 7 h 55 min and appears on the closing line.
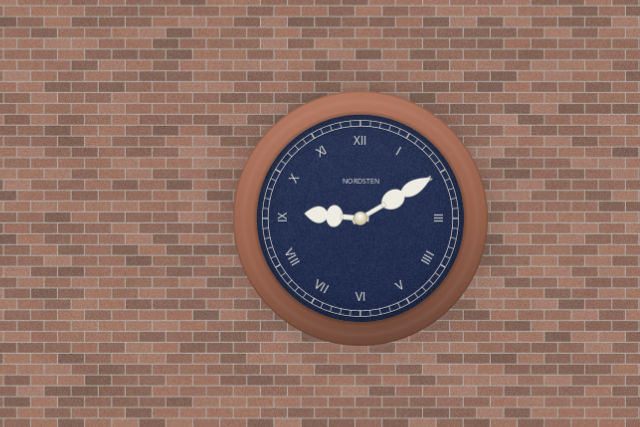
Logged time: 9 h 10 min
